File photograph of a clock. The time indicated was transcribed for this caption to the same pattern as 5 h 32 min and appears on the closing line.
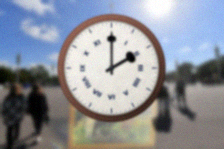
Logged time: 2 h 00 min
